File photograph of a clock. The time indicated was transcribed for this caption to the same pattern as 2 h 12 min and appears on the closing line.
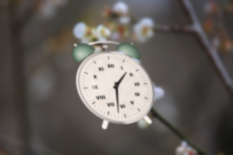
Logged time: 1 h 32 min
